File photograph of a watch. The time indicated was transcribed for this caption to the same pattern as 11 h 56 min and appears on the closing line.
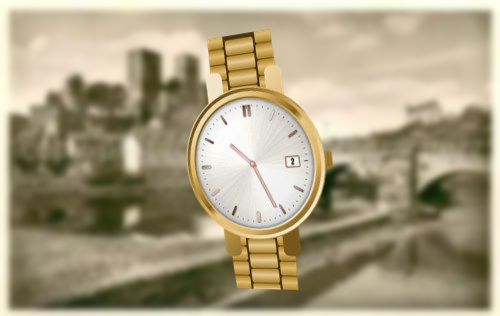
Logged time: 10 h 26 min
